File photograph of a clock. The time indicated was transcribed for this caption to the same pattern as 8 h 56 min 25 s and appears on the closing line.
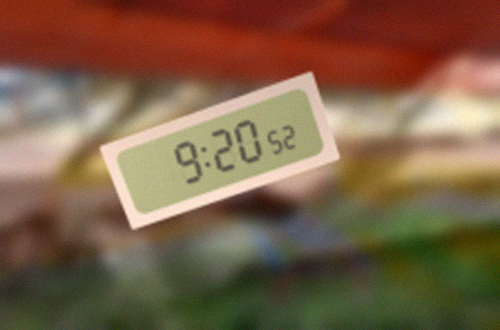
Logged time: 9 h 20 min 52 s
